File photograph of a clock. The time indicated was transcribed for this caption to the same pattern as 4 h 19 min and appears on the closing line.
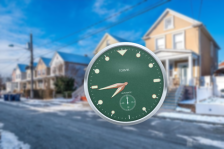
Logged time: 7 h 44 min
